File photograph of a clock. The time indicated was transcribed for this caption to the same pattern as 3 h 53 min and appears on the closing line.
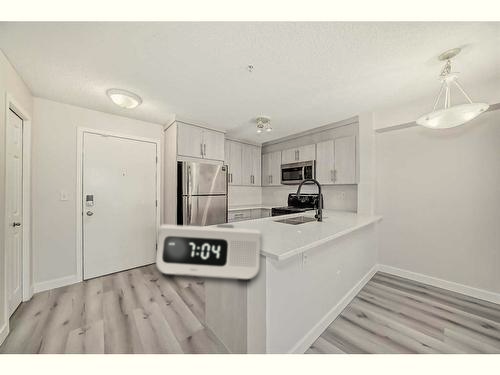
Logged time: 7 h 04 min
